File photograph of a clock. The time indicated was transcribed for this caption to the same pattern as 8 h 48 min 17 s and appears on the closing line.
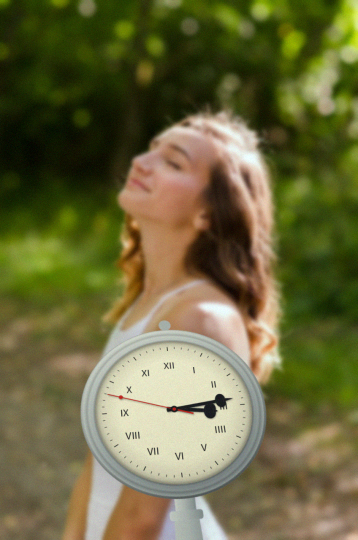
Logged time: 3 h 13 min 48 s
